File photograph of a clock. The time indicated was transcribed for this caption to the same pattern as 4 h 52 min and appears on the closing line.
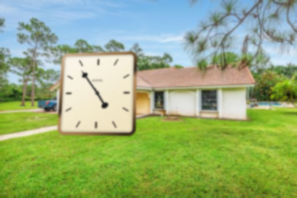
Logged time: 4 h 54 min
